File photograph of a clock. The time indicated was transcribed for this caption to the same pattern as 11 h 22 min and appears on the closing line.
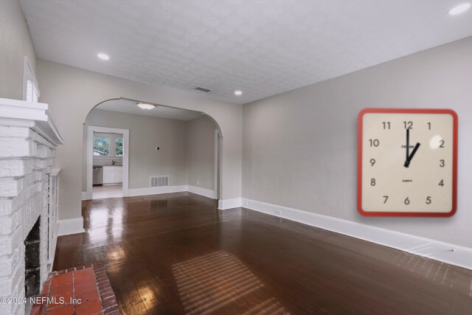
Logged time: 1 h 00 min
